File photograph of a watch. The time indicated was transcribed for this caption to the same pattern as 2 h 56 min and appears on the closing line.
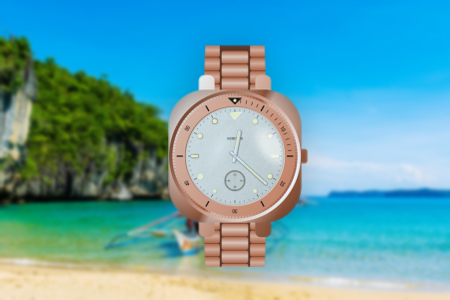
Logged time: 12 h 22 min
